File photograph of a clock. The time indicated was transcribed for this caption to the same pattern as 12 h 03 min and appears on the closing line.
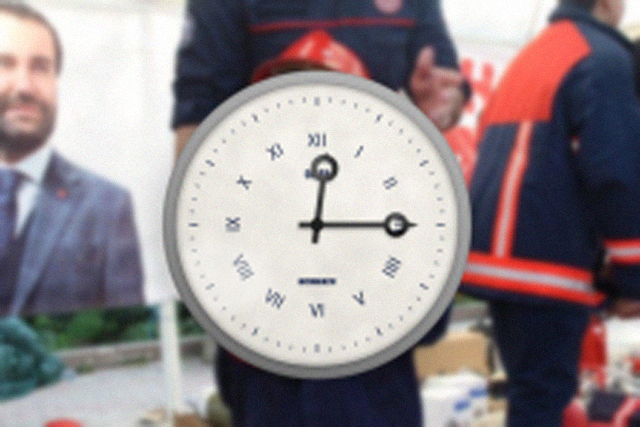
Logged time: 12 h 15 min
